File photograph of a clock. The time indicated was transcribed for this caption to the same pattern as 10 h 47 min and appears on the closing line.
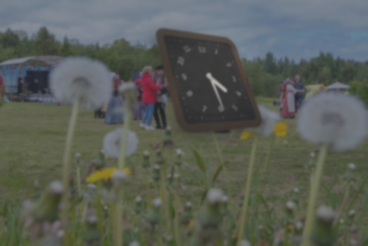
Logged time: 4 h 29 min
